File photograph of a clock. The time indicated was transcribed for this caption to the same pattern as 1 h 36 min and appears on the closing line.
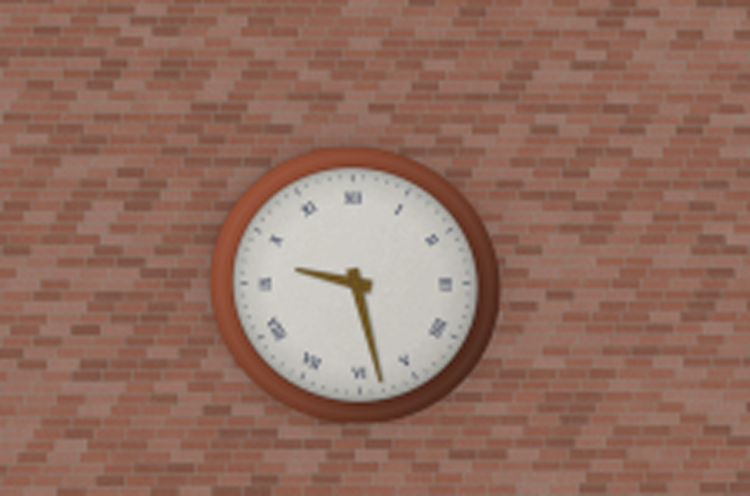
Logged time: 9 h 28 min
